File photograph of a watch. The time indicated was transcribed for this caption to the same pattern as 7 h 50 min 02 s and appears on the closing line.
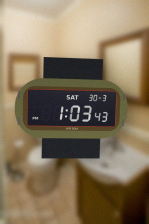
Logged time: 1 h 03 min 43 s
